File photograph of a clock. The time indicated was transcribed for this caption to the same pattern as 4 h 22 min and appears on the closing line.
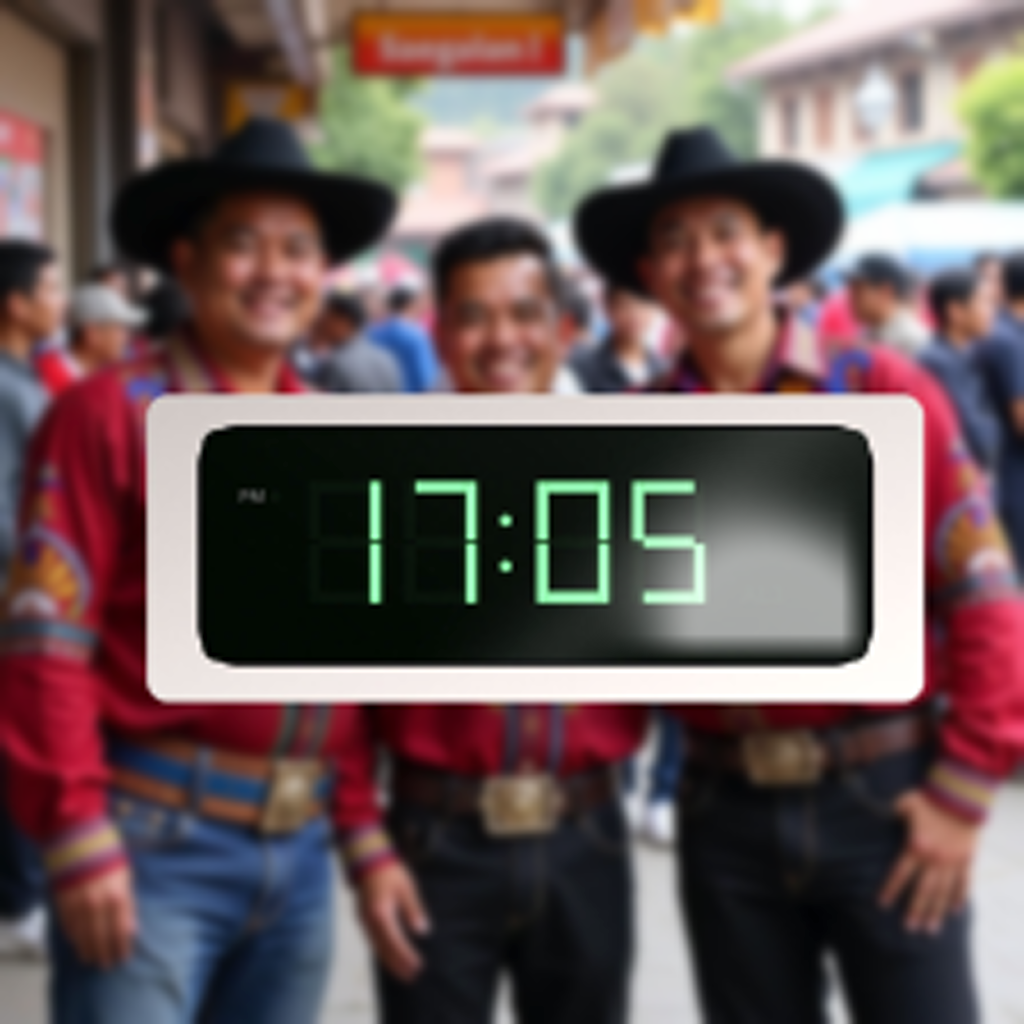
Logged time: 17 h 05 min
